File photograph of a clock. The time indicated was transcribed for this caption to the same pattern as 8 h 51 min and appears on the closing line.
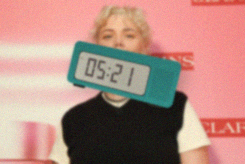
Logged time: 5 h 21 min
